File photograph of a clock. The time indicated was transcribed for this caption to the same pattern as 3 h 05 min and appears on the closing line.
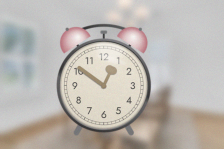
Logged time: 12 h 51 min
